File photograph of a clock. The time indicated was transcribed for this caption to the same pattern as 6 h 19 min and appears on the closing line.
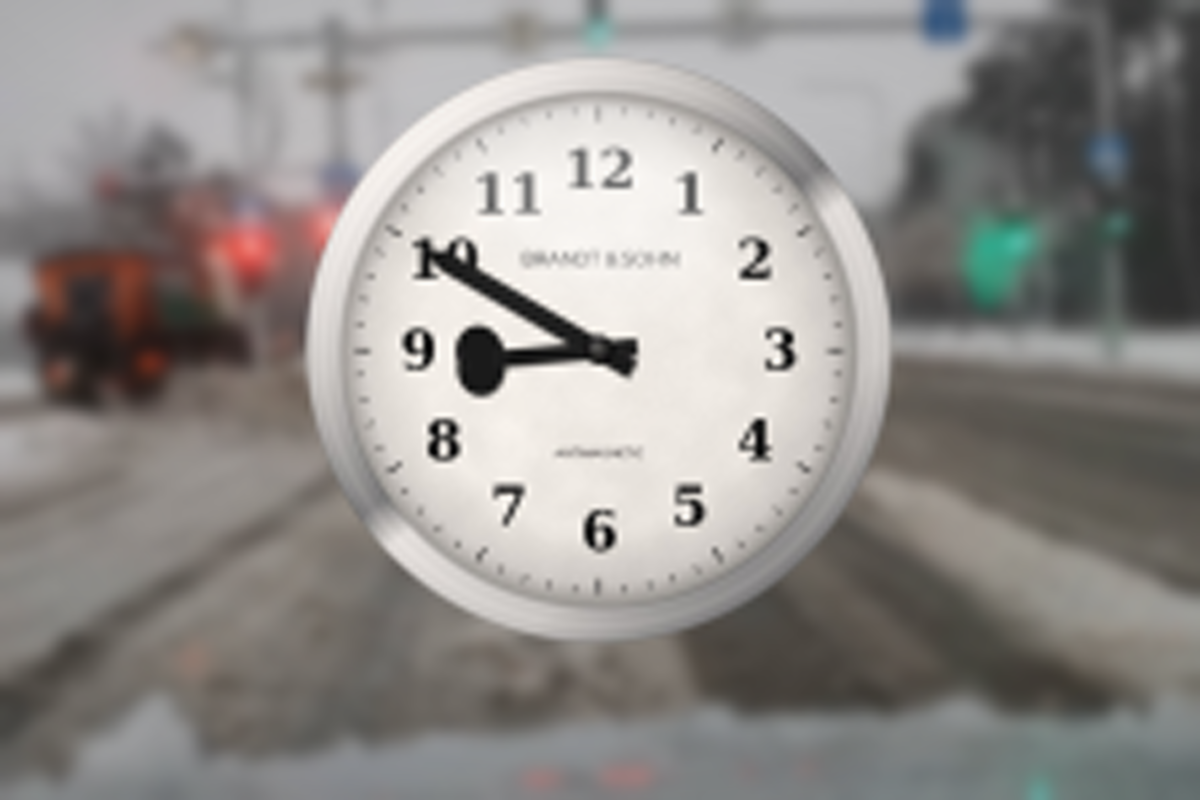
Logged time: 8 h 50 min
